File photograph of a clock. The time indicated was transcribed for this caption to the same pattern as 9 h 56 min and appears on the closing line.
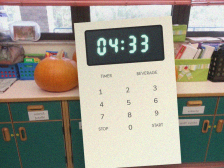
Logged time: 4 h 33 min
